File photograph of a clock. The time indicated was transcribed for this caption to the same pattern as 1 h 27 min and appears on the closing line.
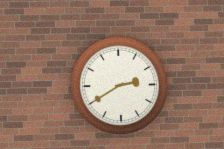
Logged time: 2 h 40 min
